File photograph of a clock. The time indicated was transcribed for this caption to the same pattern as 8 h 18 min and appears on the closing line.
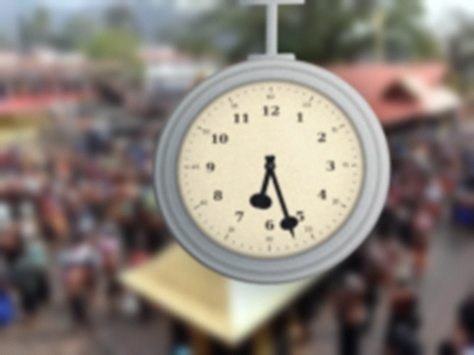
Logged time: 6 h 27 min
